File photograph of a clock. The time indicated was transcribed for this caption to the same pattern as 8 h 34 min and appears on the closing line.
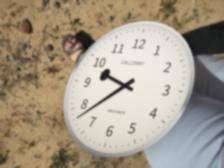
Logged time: 9 h 38 min
